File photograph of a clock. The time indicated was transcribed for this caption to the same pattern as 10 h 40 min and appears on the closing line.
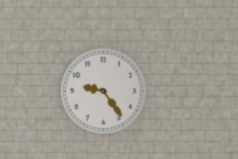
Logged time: 9 h 24 min
